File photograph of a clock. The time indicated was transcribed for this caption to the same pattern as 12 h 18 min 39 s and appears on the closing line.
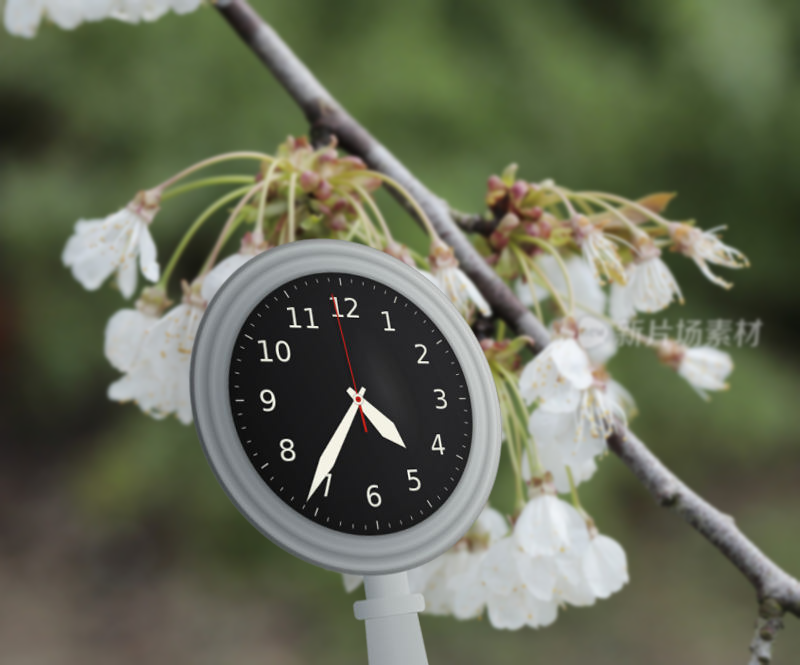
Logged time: 4 h 35 min 59 s
